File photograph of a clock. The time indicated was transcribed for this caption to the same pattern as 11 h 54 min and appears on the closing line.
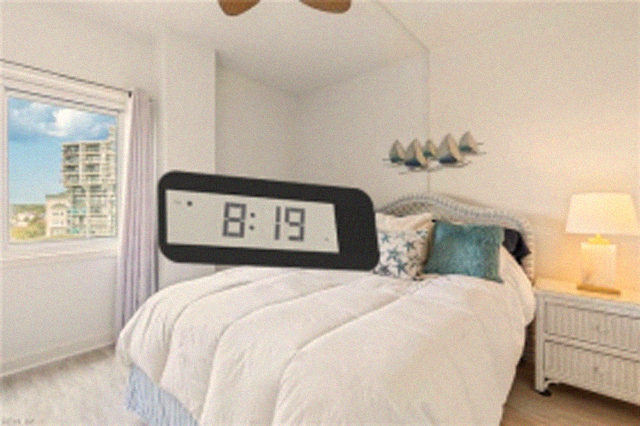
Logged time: 8 h 19 min
